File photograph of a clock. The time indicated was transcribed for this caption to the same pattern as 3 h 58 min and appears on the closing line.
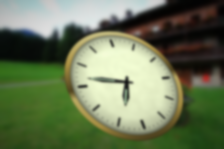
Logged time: 6 h 47 min
